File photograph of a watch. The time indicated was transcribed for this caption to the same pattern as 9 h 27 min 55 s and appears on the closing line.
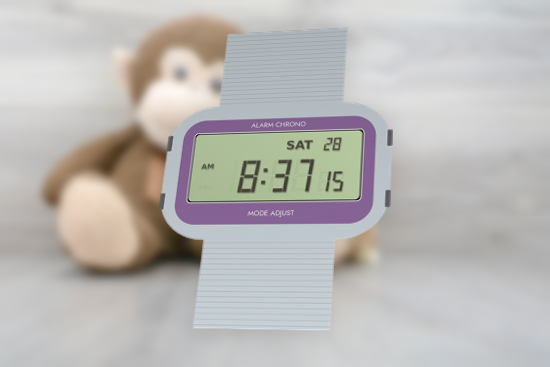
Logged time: 8 h 37 min 15 s
